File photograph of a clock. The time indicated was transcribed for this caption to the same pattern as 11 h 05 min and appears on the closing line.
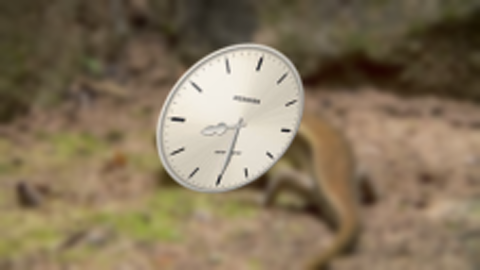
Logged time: 8 h 30 min
